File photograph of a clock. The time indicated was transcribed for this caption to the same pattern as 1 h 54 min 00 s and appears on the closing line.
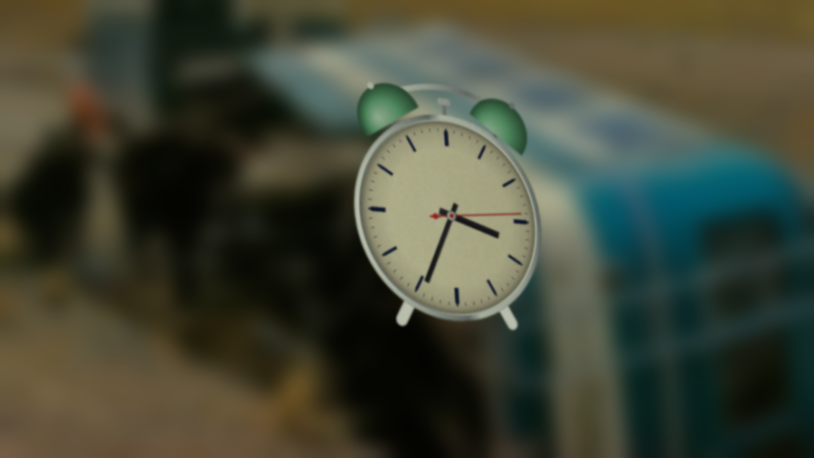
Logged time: 3 h 34 min 14 s
